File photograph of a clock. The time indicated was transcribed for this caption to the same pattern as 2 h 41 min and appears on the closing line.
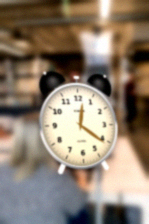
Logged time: 12 h 21 min
